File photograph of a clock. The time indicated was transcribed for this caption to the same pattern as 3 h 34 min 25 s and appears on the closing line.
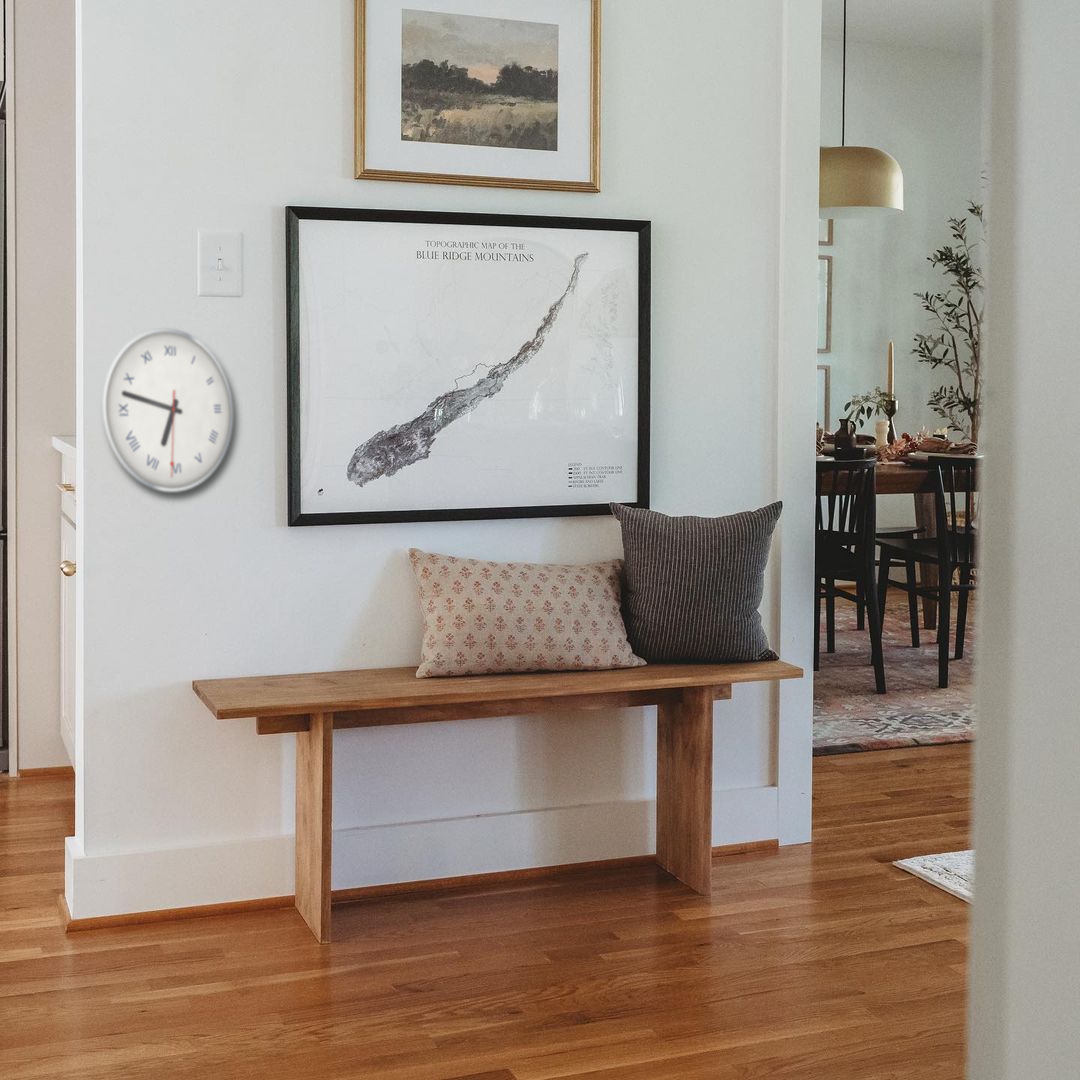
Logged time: 6 h 47 min 31 s
